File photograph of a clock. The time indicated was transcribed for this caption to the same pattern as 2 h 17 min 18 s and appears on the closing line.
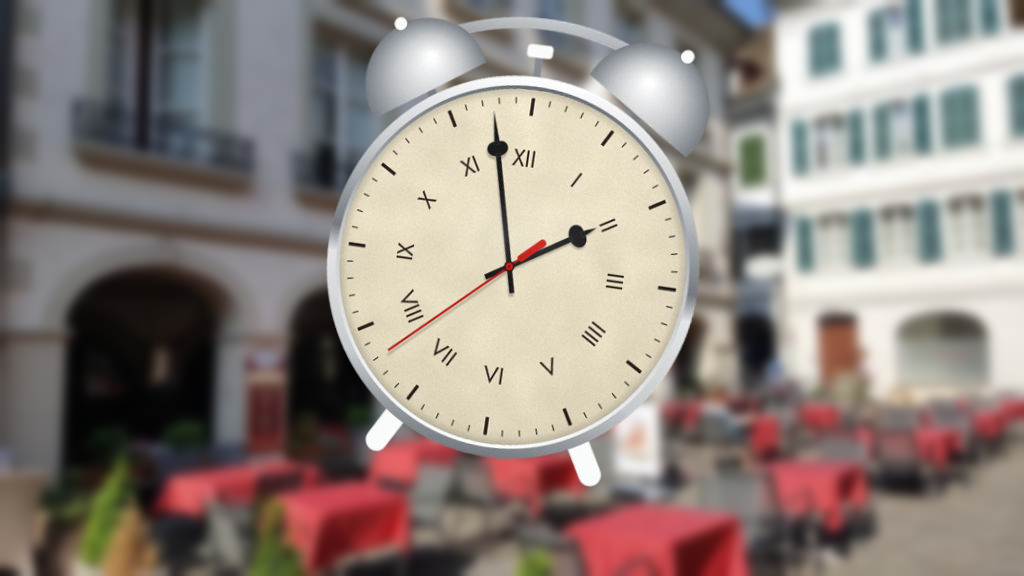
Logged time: 1 h 57 min 38 s
